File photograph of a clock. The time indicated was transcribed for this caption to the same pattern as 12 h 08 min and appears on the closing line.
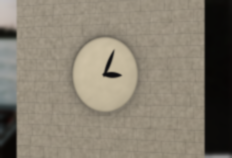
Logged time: 3 h 04 min
